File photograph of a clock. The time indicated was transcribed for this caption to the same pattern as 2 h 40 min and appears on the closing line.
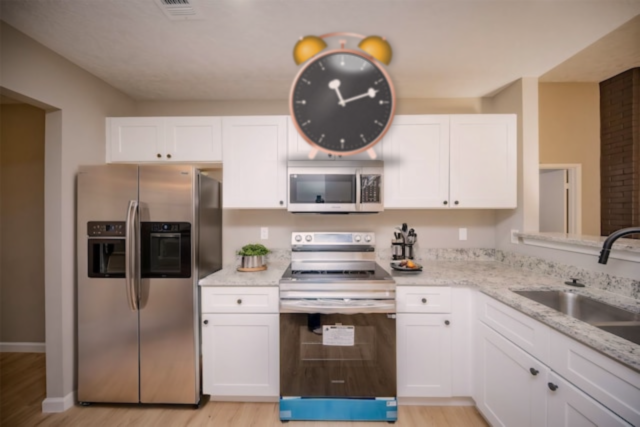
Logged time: 11 h 12 min
